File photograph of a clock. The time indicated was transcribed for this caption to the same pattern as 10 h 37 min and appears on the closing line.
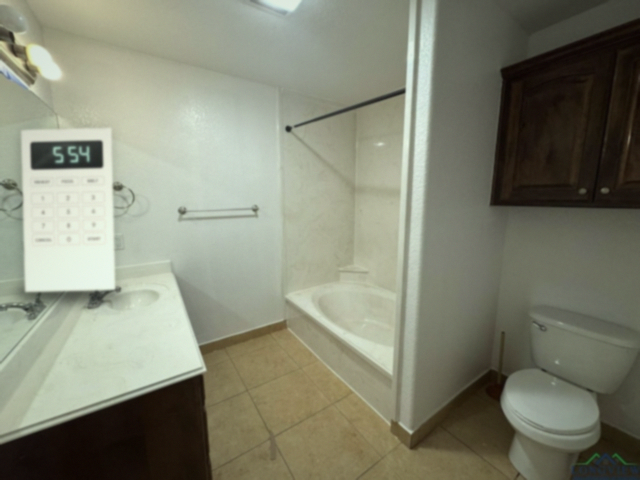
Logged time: 5 h 54 min
